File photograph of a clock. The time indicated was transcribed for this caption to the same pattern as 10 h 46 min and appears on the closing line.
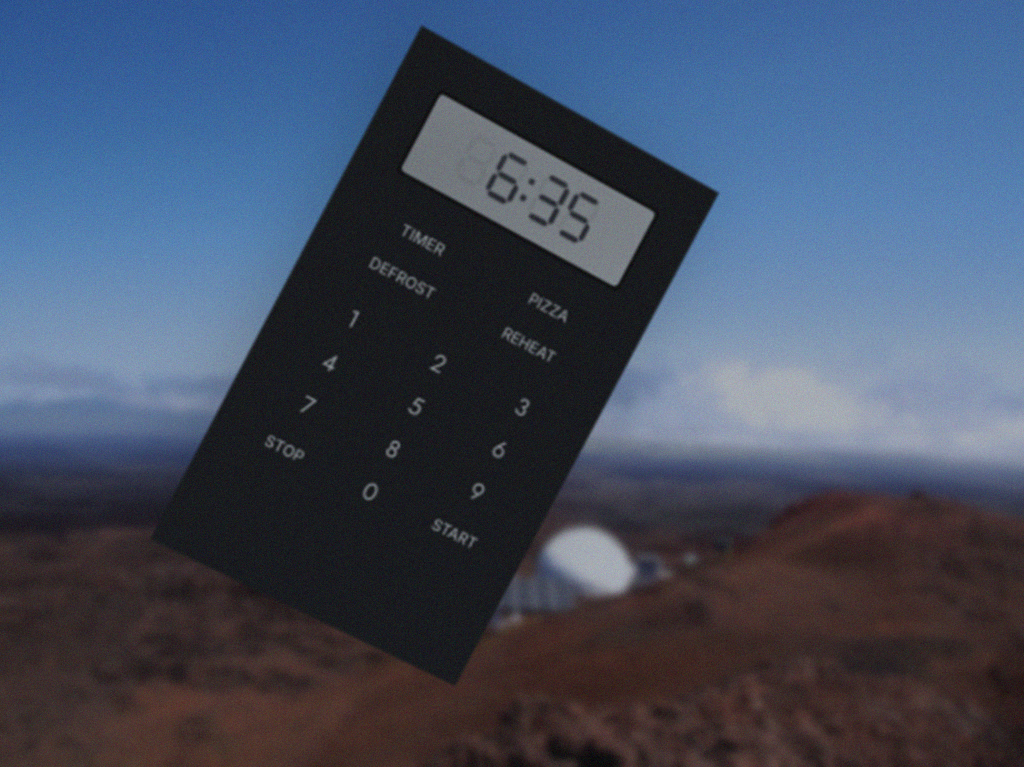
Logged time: 6 h 35 min
